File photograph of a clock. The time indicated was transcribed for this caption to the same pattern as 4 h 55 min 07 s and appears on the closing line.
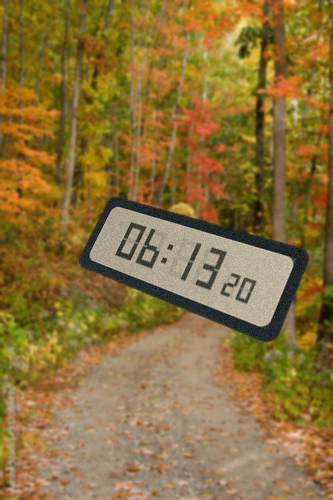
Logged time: 6 h 13 min 20 s
